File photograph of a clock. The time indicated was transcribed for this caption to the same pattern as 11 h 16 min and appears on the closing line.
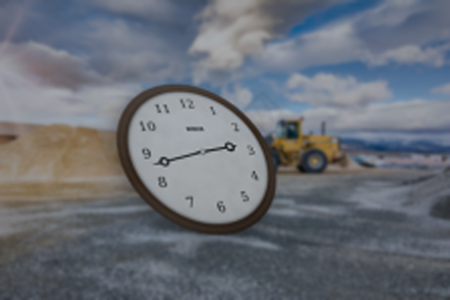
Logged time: 2 h 43 min
